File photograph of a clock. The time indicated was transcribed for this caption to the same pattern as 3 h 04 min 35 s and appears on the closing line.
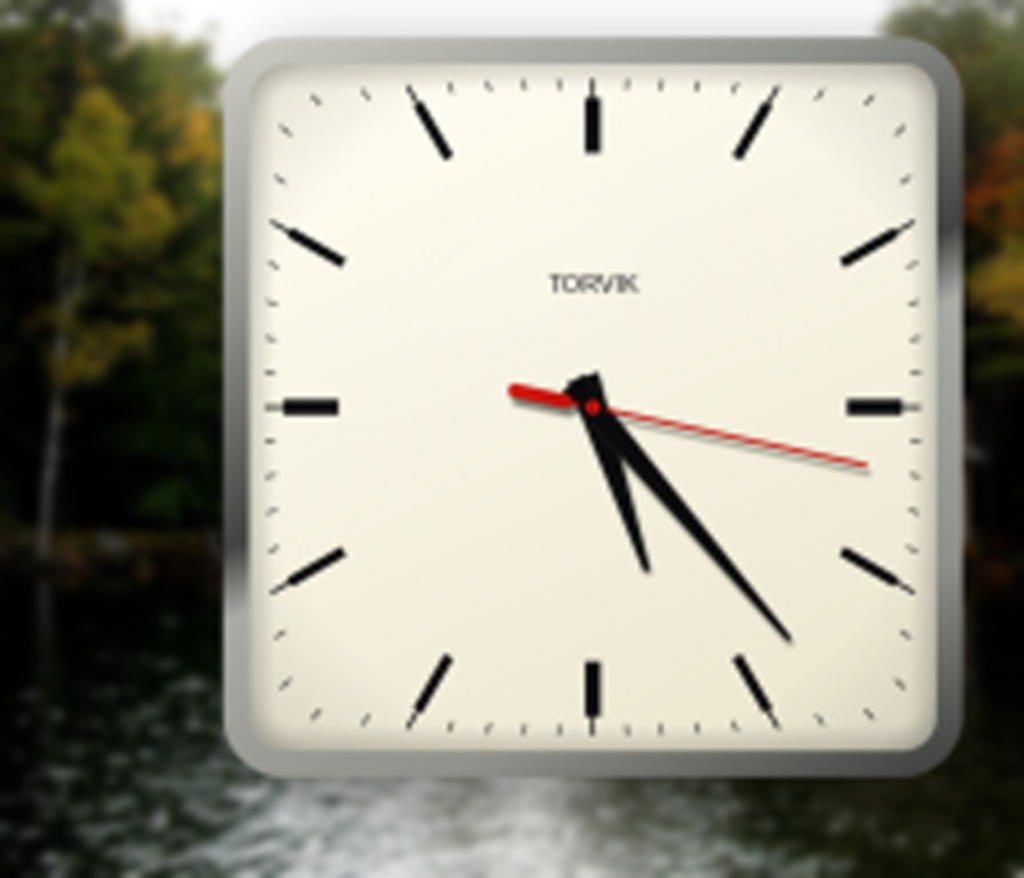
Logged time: 5 h 23 min 17 s
